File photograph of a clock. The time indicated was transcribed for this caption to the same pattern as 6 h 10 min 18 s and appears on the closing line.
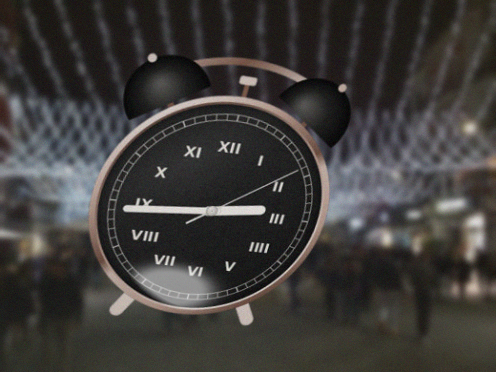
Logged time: 2 h 44 min 09 s
